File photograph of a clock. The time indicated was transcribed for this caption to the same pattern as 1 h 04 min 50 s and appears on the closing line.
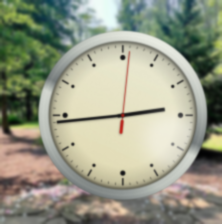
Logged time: 2 h 44 min 01 s
